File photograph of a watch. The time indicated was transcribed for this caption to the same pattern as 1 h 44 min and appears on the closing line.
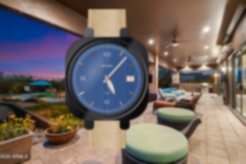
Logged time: 5 h 07 min
